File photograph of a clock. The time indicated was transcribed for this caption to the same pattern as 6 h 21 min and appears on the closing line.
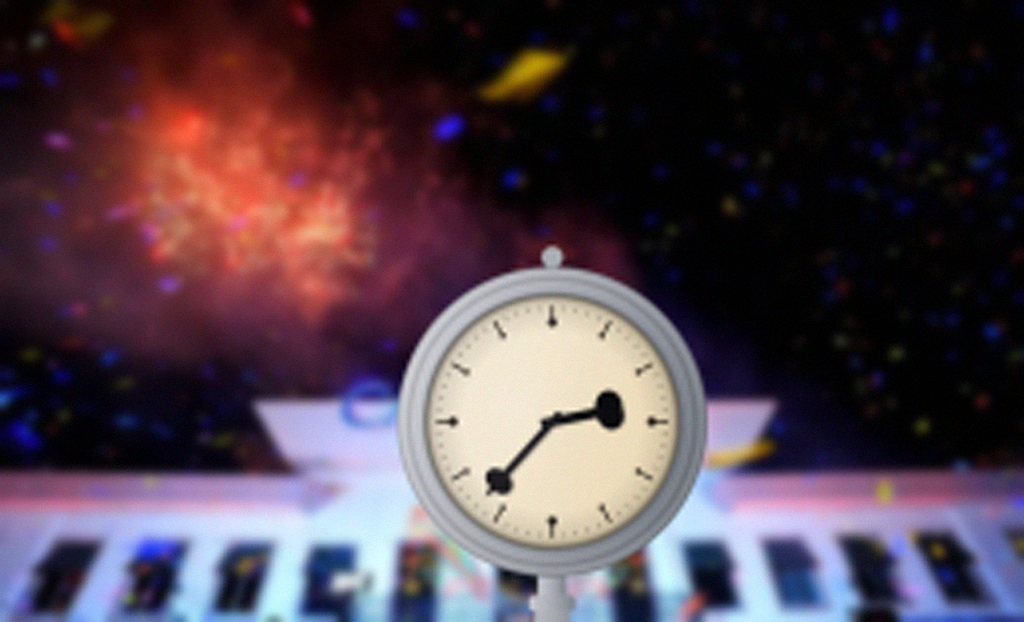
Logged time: 2 h 37 min
